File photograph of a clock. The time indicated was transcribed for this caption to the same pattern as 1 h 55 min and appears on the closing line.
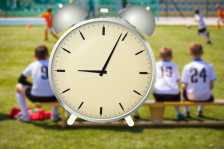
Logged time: 9 h 04 min
